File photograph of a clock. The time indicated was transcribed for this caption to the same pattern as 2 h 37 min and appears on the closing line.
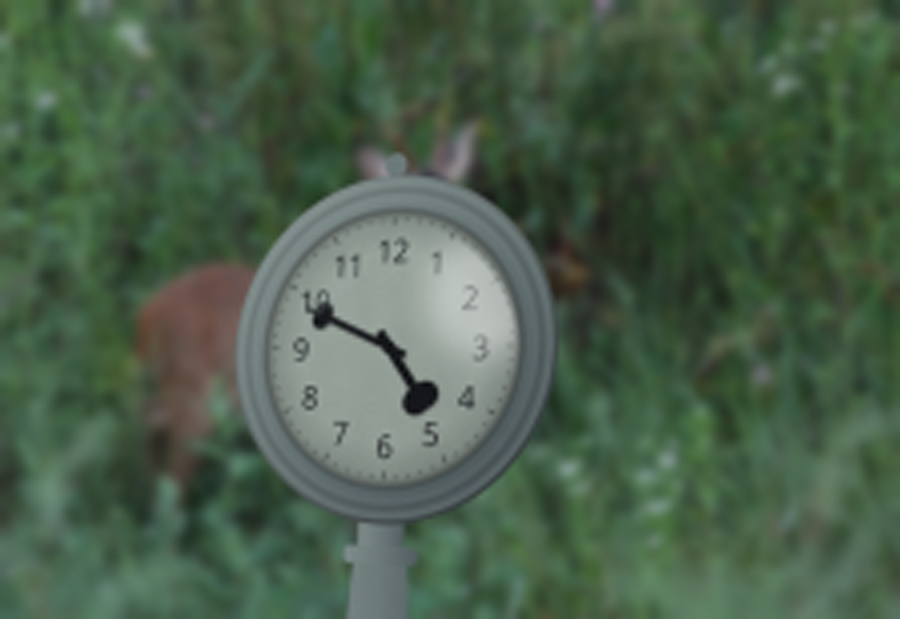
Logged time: 4 h 49 min
